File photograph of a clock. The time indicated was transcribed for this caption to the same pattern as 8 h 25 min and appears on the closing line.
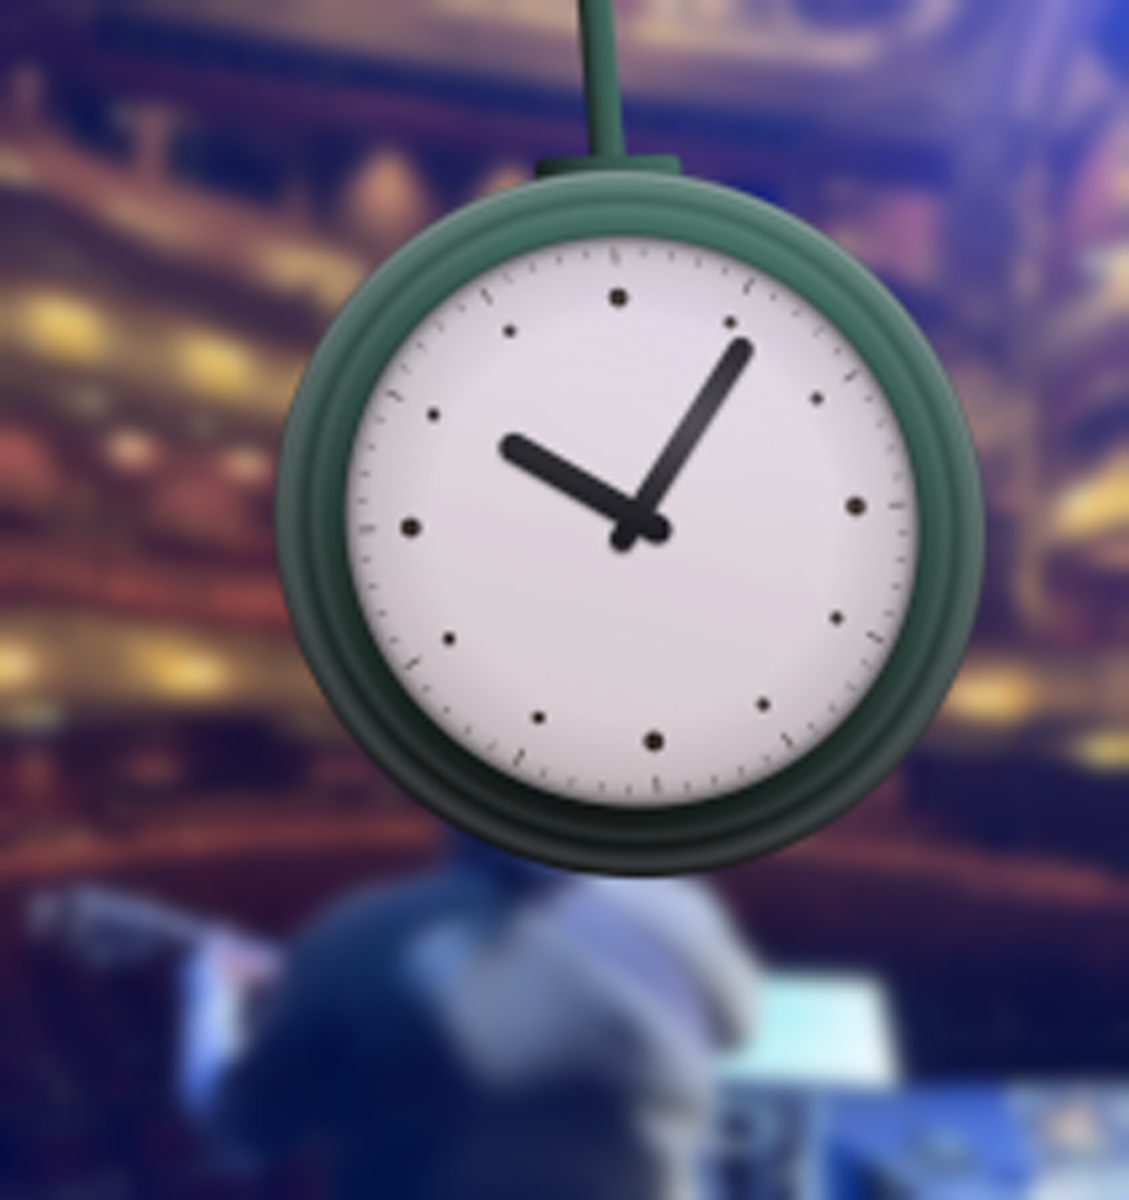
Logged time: 10 h 06 min
